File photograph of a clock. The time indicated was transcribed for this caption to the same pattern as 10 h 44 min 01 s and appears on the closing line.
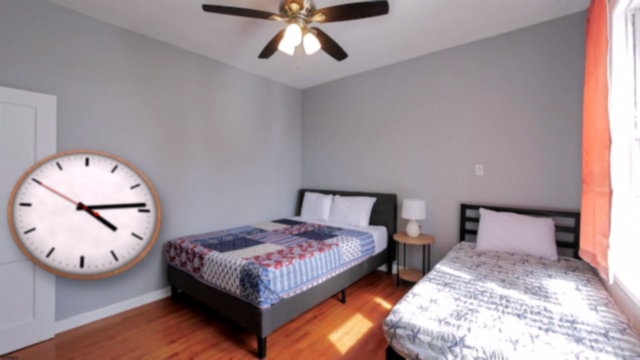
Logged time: 4 h 13 min 50 s
